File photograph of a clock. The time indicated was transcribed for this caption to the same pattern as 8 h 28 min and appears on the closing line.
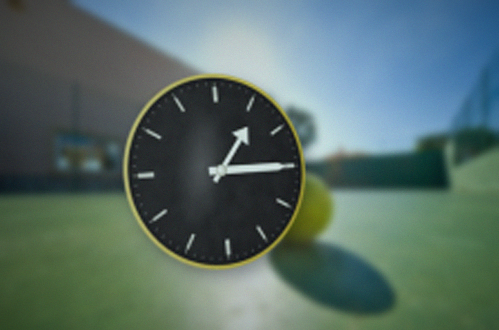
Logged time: 1 h 15 min
